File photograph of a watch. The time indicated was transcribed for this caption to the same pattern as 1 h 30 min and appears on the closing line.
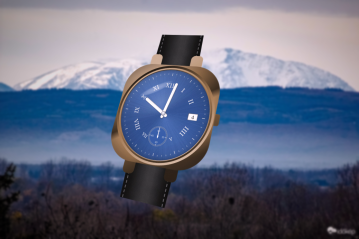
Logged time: 10 h 02 min
